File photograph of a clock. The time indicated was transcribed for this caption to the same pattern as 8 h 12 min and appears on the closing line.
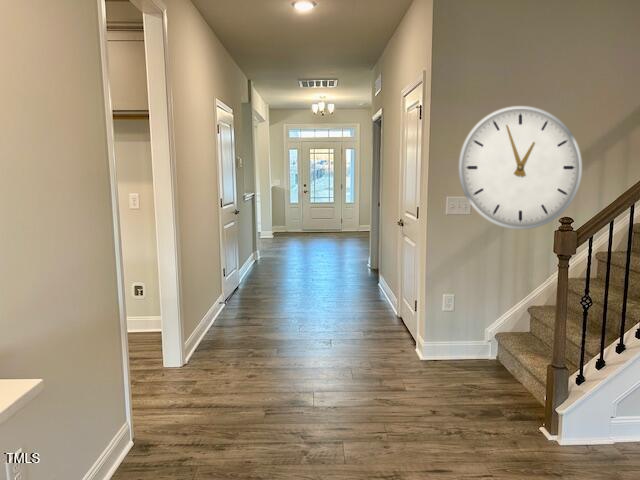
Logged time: 12 h 57 min
